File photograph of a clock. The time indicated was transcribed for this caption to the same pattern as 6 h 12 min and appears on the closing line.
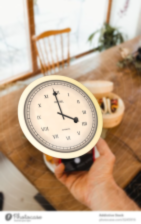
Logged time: 3 h 59 min
